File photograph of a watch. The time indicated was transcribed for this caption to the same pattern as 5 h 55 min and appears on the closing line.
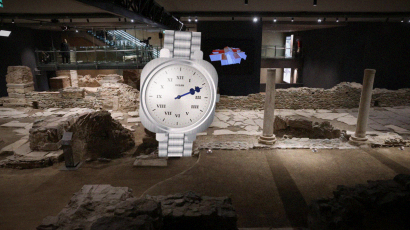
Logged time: 2 h 11 min
